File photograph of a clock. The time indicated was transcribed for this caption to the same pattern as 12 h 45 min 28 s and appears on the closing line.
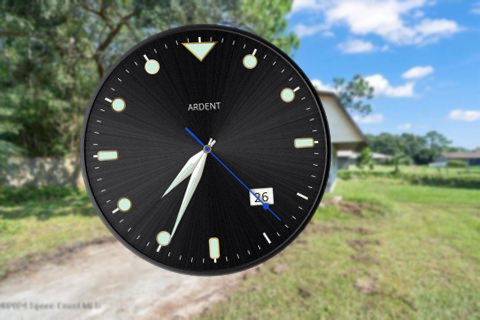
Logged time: 7 h 34 min 23 s
